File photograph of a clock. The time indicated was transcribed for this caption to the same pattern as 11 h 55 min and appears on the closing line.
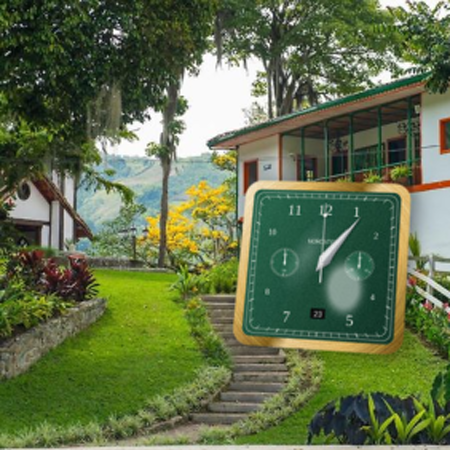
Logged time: 1 h 06 min
